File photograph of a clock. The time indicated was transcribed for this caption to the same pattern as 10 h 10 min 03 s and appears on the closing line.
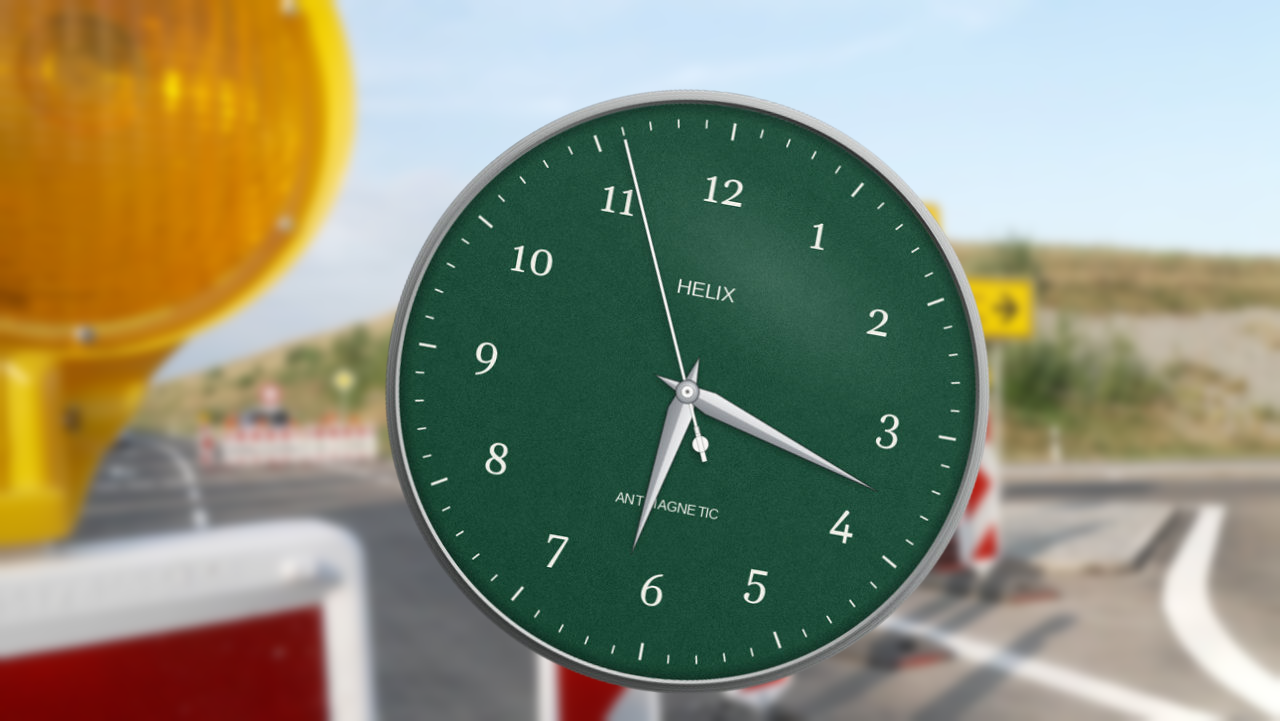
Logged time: 6 h 17 min 56 s
